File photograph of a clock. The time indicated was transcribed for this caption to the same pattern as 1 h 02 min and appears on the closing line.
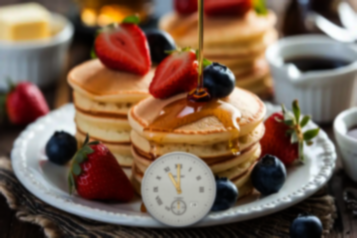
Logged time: 11 h 00 min
